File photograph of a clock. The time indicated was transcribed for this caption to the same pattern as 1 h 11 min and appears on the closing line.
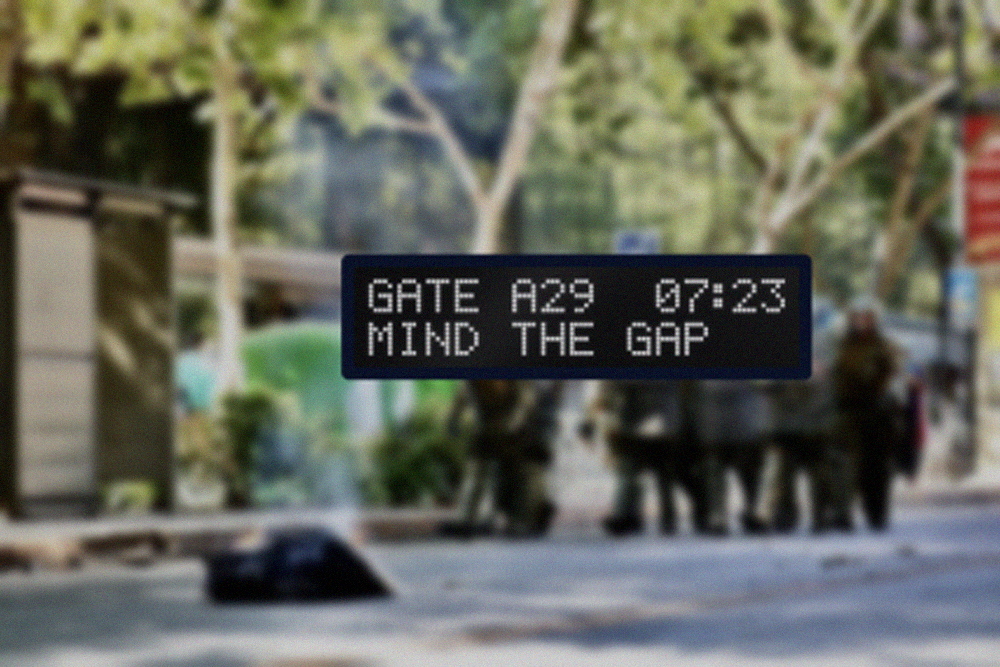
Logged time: 7 h 23 min
